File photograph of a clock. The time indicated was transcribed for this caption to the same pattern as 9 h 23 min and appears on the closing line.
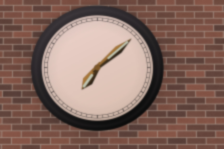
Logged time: 7 h 08 min
